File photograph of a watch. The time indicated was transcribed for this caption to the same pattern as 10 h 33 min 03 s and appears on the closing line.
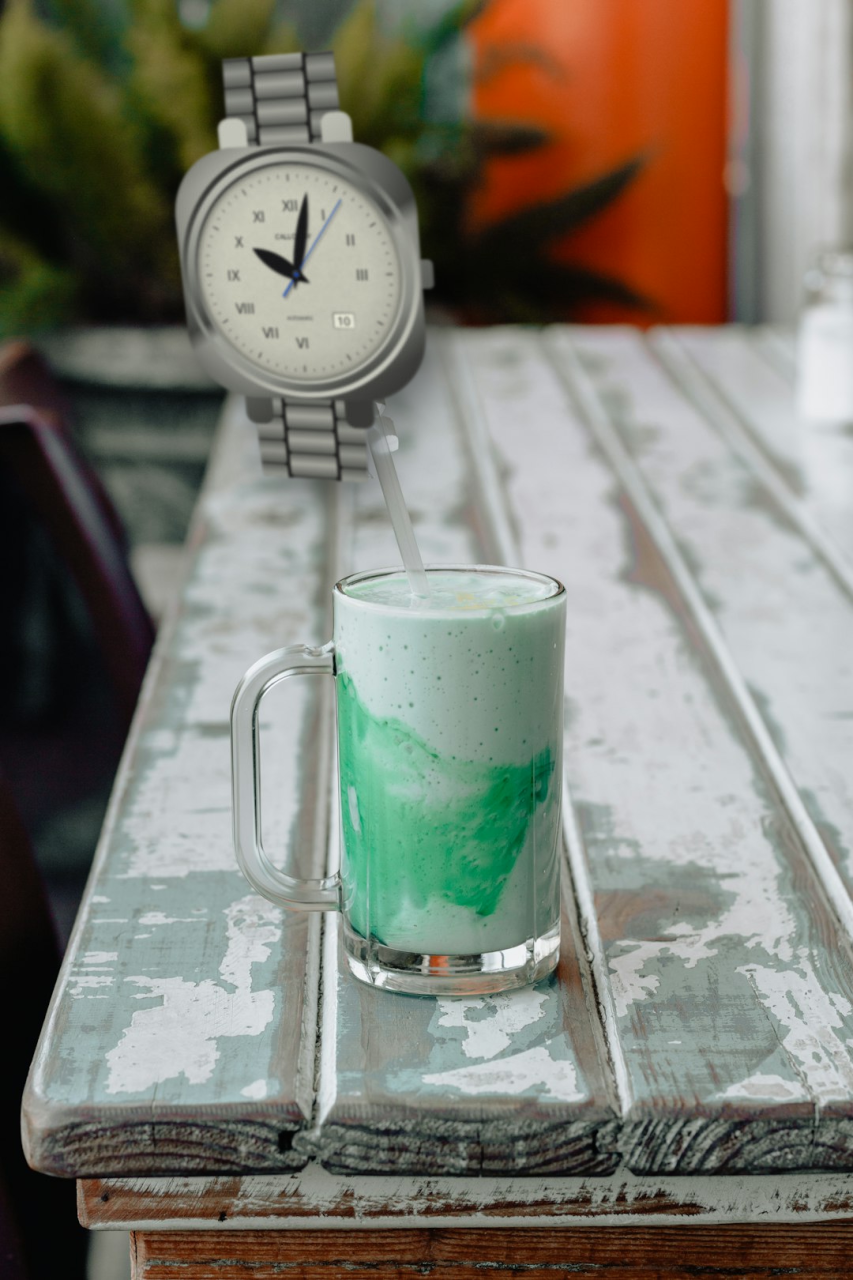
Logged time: 10 h 02 min 06 s
